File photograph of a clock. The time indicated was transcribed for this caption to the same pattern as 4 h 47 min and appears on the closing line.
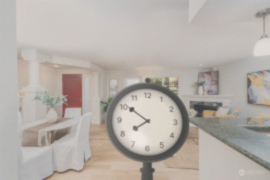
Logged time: 7 h 51 min
